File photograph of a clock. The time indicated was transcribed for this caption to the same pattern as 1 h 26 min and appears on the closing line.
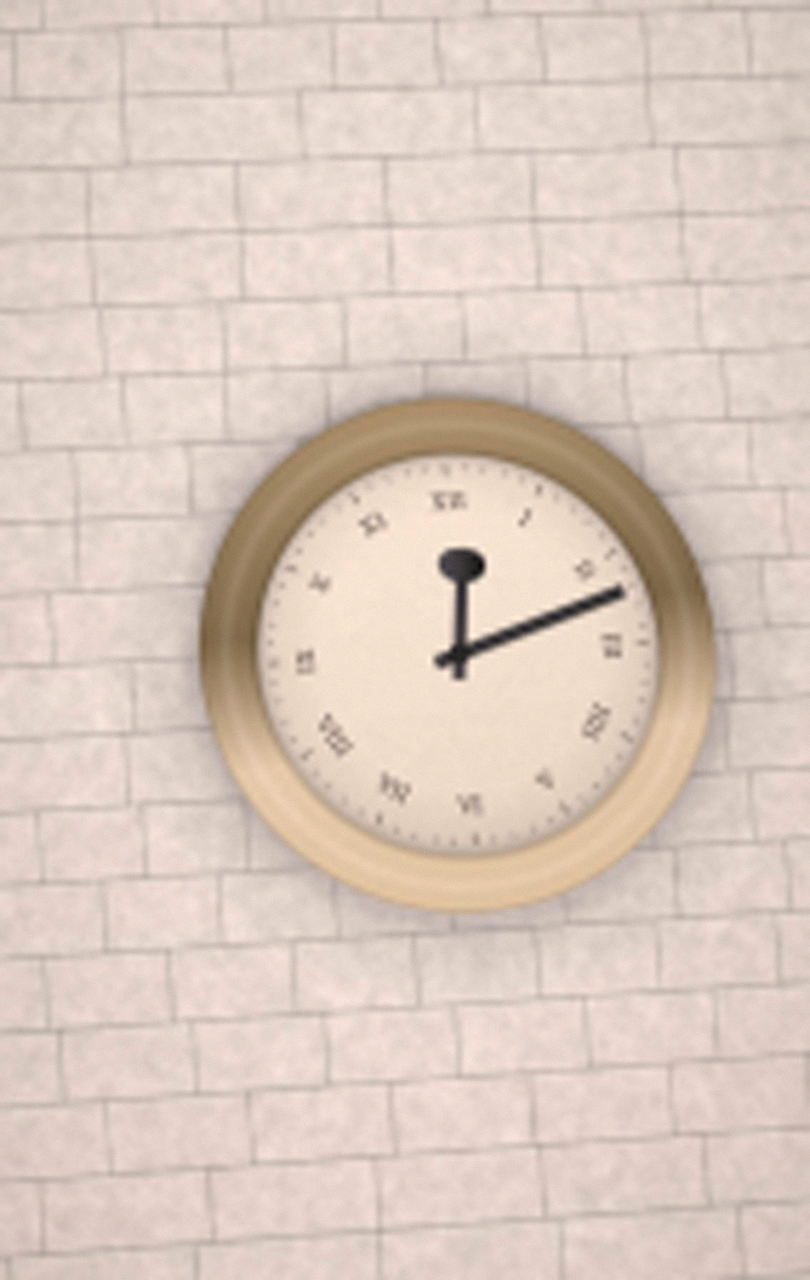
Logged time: 12 h 12 min
